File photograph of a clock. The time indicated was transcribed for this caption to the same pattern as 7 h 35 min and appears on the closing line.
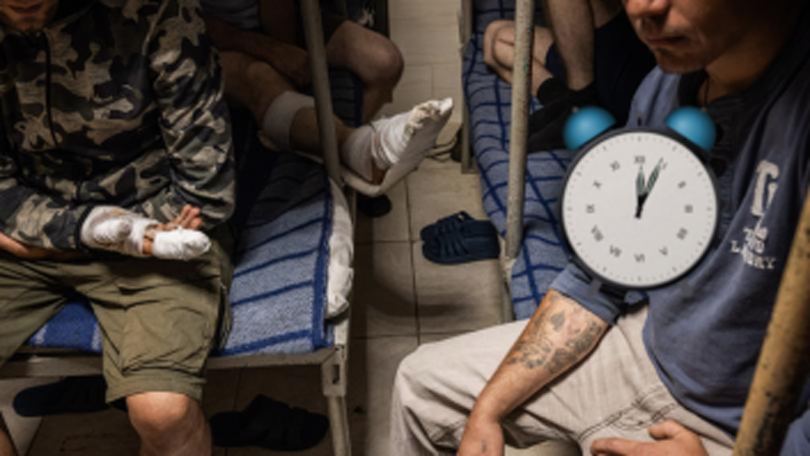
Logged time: 12 h 04 min
